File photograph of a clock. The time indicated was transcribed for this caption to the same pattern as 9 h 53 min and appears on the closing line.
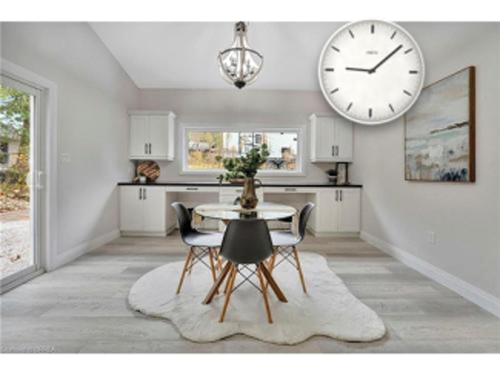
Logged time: 9 h 08 min
